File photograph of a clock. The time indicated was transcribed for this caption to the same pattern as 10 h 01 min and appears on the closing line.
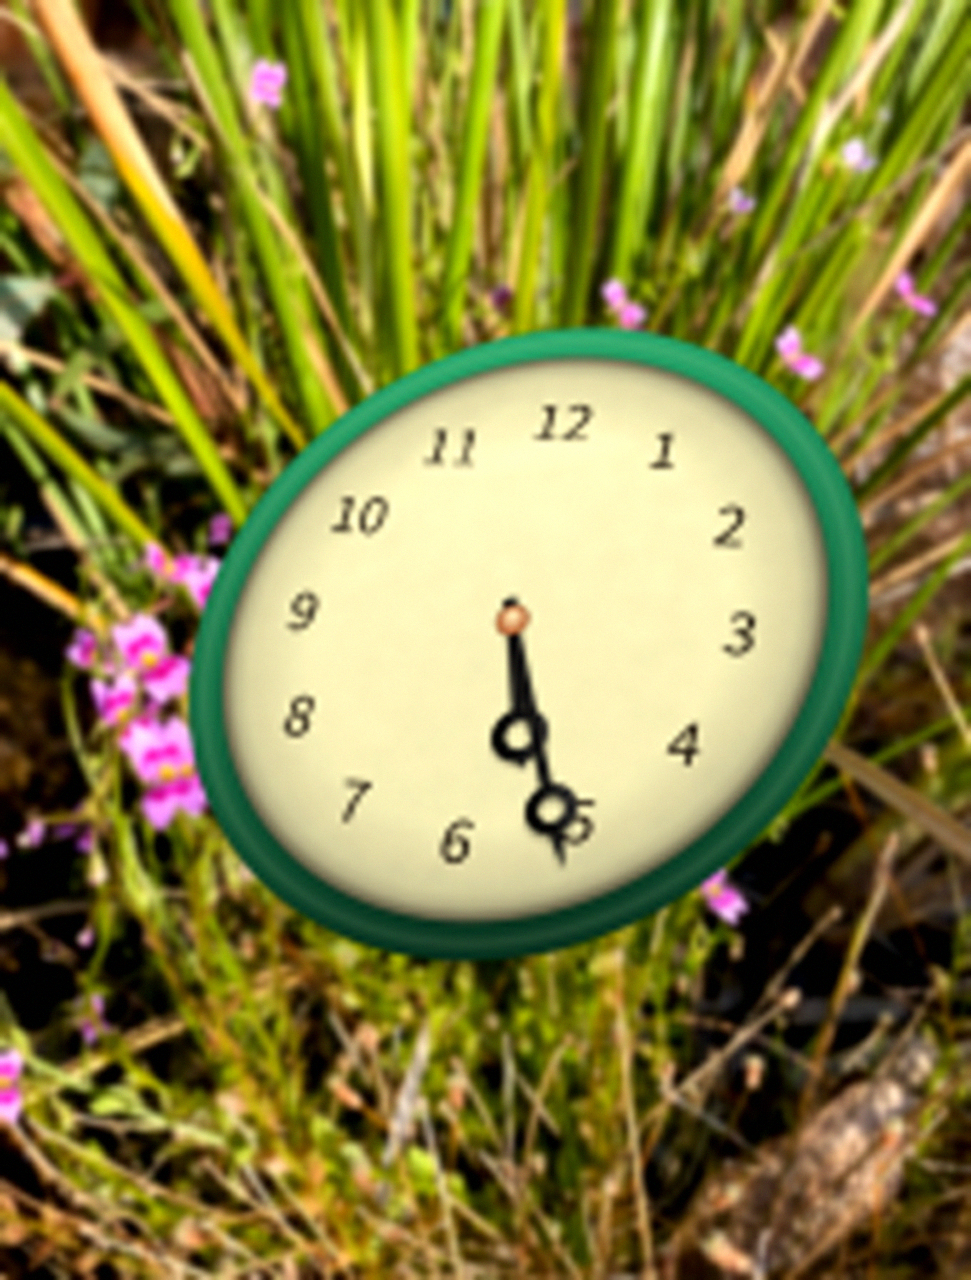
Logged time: 5 h 26 min
